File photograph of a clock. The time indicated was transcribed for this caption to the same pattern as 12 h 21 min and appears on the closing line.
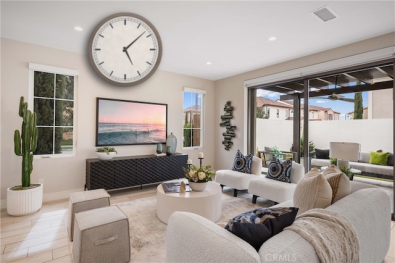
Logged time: 5 h 08 min
